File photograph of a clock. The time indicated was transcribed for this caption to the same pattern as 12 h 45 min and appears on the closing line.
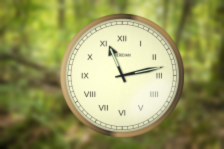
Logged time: 11 h 13 min
